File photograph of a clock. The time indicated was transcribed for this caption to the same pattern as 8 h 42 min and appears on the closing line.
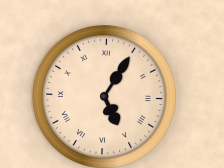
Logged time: 5 h 05 min
